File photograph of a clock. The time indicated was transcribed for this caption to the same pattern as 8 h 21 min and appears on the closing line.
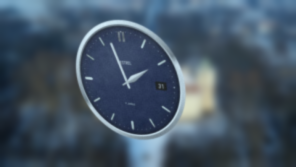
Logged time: 1 h 57 min
